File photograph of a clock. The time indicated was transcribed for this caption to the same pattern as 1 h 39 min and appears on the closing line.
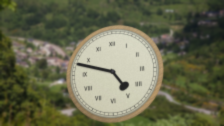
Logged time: 4 h 48 min
